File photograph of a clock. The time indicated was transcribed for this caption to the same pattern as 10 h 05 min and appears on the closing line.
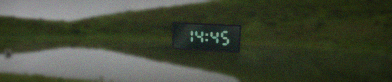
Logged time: 14 h 45 min
